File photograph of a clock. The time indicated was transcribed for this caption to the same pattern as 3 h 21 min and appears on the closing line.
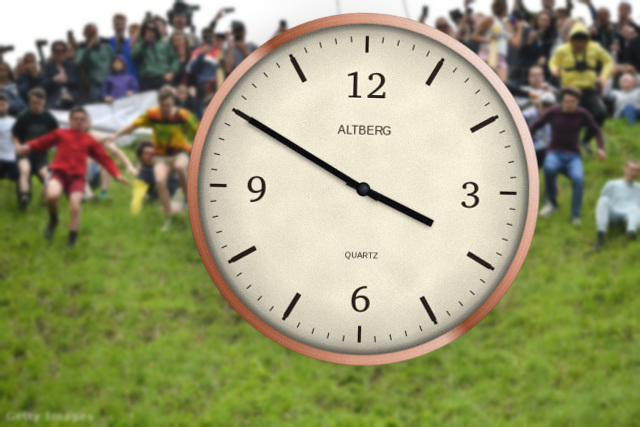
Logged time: 3 h 50 min
